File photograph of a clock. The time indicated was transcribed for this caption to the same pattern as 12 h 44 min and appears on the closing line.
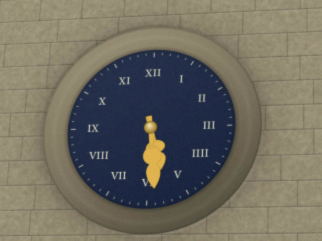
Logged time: 5 h 29 min
